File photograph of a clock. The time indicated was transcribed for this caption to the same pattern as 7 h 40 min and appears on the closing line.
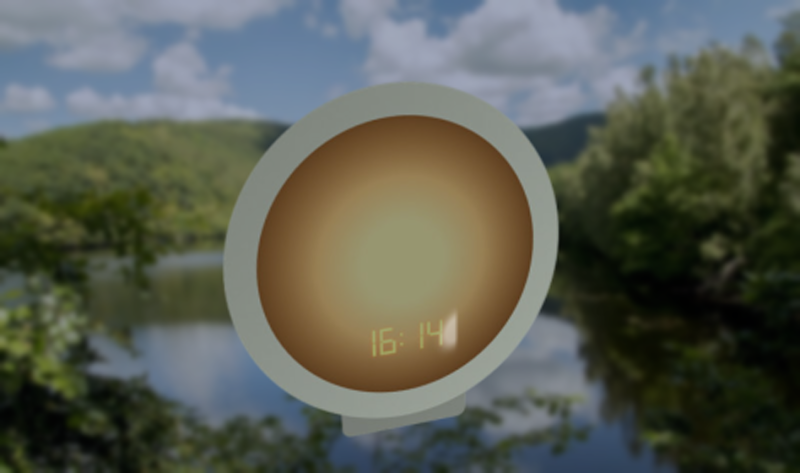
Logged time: 16 h 14 min
